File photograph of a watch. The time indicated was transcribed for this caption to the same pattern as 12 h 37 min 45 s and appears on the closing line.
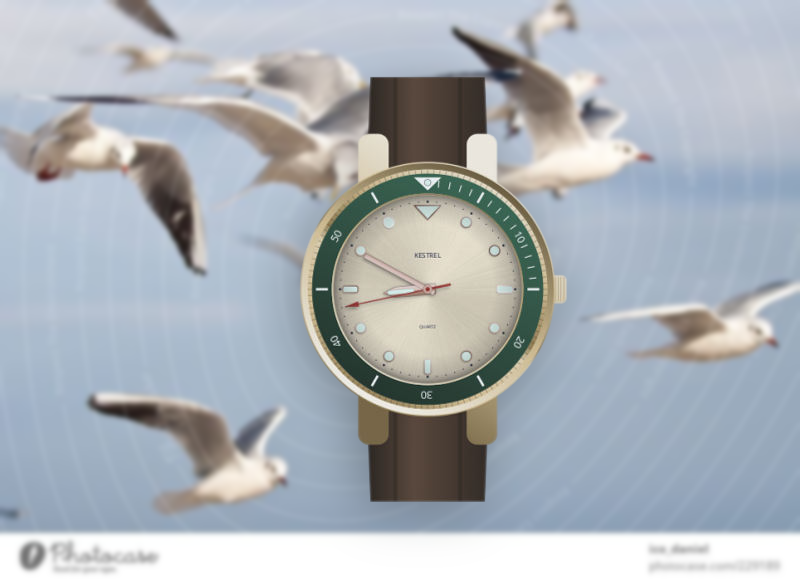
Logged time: 8 h 49 min 43 s
